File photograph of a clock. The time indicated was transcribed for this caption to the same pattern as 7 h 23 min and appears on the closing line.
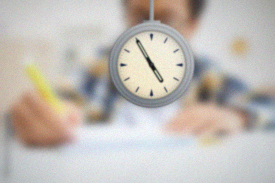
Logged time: 4 h 55 min
